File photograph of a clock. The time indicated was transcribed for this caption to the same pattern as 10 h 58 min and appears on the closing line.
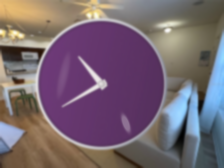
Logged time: 10 h 40 min
